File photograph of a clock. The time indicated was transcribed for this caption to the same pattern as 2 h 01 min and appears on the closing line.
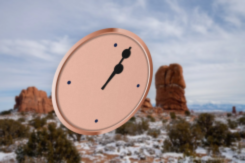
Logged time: 1 h 04 min
